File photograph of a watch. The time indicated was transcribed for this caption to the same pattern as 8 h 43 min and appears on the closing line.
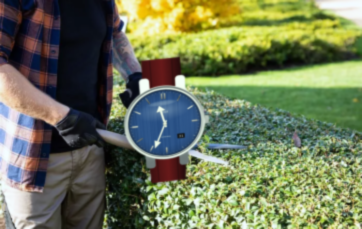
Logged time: 11 h 34 min
